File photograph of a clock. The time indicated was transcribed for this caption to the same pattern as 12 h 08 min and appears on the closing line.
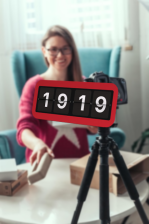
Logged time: 19 h 19 min
